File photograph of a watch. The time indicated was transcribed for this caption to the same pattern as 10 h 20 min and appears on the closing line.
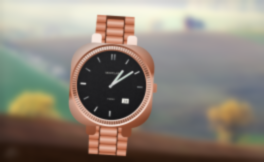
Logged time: 1 h 09 min
